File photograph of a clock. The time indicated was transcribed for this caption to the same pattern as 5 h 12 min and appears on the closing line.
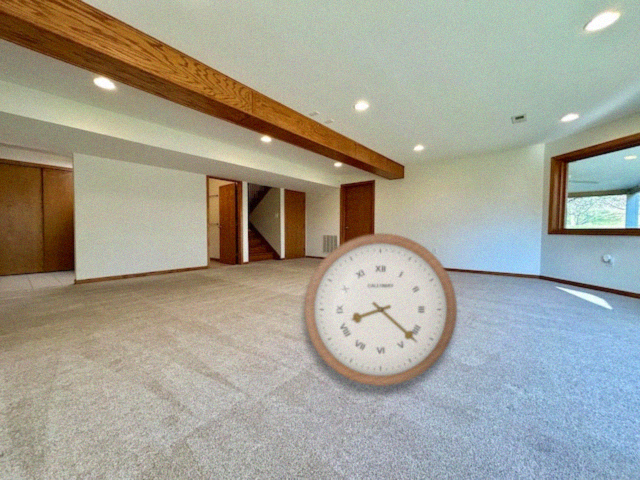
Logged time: 8 h 22 min
